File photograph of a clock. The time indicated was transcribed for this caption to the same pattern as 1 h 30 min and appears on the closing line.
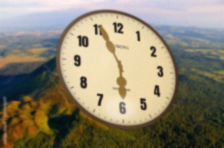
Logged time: 5 h 56 min
